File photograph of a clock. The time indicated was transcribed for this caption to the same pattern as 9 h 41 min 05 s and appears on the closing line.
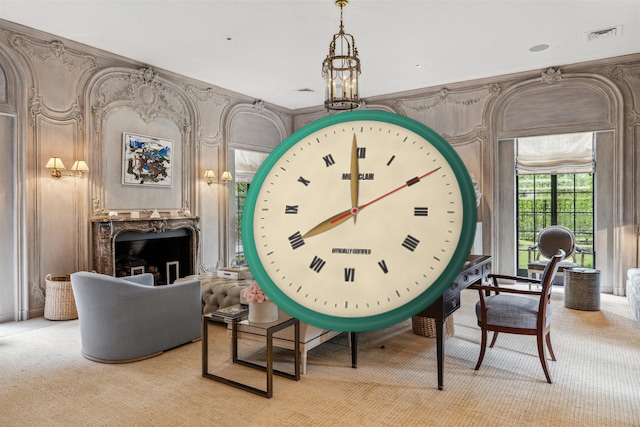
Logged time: 7 h 59 min 10 s
